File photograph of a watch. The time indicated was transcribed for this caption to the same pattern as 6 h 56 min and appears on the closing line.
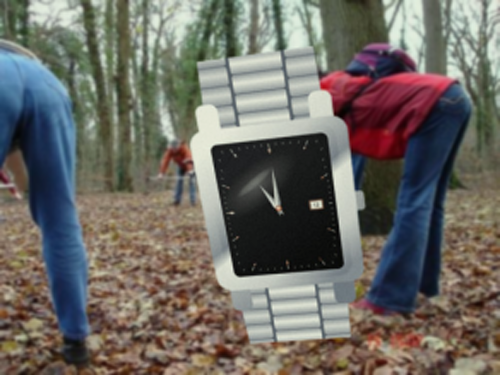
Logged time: 11 h 00 min
